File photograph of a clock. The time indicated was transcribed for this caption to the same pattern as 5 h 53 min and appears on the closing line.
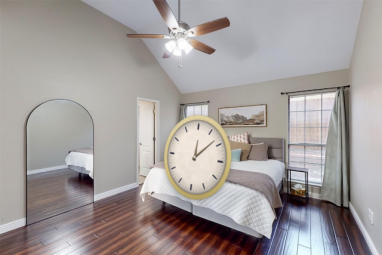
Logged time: 12 h 08 min
